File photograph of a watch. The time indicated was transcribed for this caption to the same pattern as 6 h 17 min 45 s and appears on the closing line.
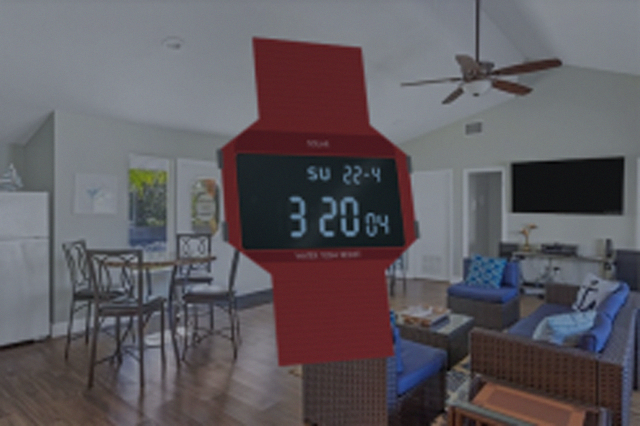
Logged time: 3 h 20 min 04 s
